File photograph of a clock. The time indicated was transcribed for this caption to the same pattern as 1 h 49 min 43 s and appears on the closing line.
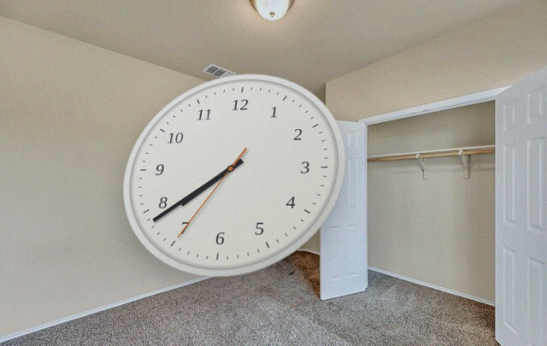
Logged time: 7 h 38 min 35 s
